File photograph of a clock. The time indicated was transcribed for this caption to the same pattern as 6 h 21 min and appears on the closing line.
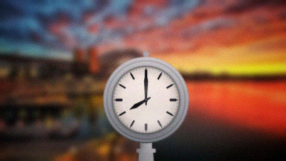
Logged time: 8 h 00 min
